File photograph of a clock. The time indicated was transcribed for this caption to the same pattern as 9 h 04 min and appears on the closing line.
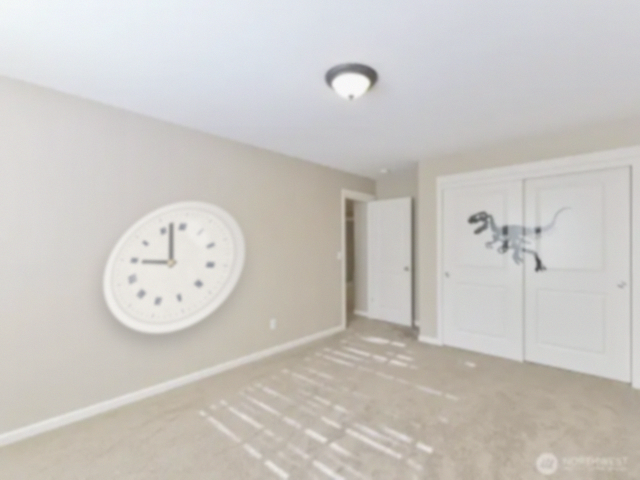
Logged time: 8 h 57 min
